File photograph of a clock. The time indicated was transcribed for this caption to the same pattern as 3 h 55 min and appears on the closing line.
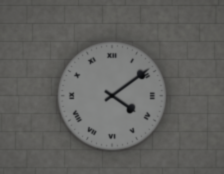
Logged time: 4 h 09 min
